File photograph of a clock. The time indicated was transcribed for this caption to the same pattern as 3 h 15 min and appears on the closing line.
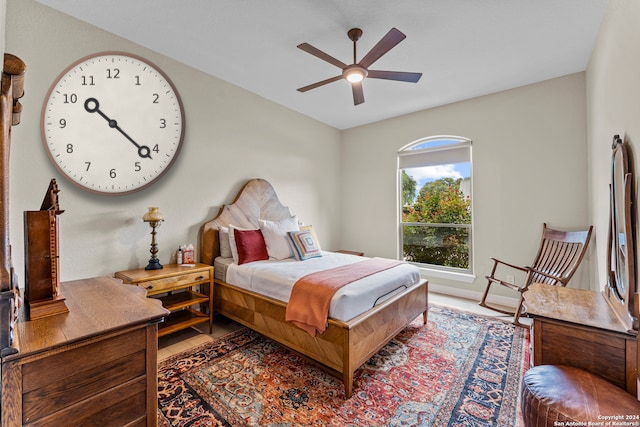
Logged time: 10 h 22 min
